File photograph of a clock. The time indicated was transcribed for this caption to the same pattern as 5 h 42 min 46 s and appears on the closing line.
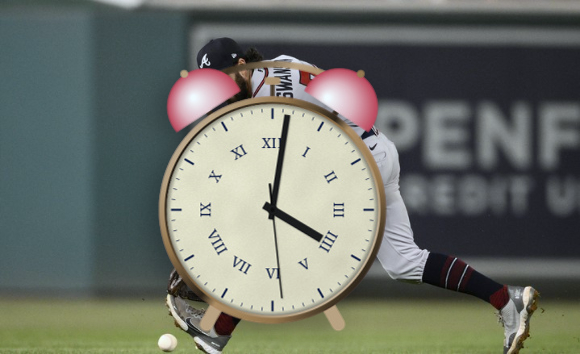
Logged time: 4 h 01 min 29 s
